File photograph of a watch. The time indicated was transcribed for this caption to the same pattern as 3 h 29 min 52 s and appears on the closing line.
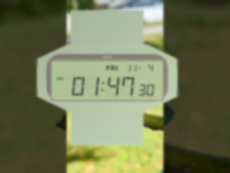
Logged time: 1 h 47 min 30 s
